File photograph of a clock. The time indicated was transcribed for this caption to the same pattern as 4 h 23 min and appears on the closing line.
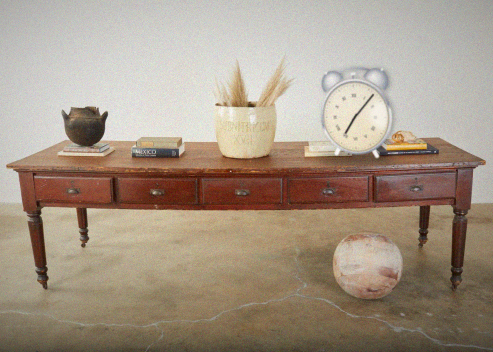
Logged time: 7 h 07 min
